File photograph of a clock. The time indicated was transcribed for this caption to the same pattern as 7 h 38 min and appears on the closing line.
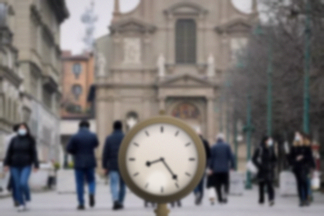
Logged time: 8 h 24 min
